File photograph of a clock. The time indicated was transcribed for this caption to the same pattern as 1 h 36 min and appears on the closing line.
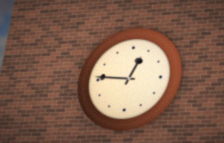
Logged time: 12 h 46 min
